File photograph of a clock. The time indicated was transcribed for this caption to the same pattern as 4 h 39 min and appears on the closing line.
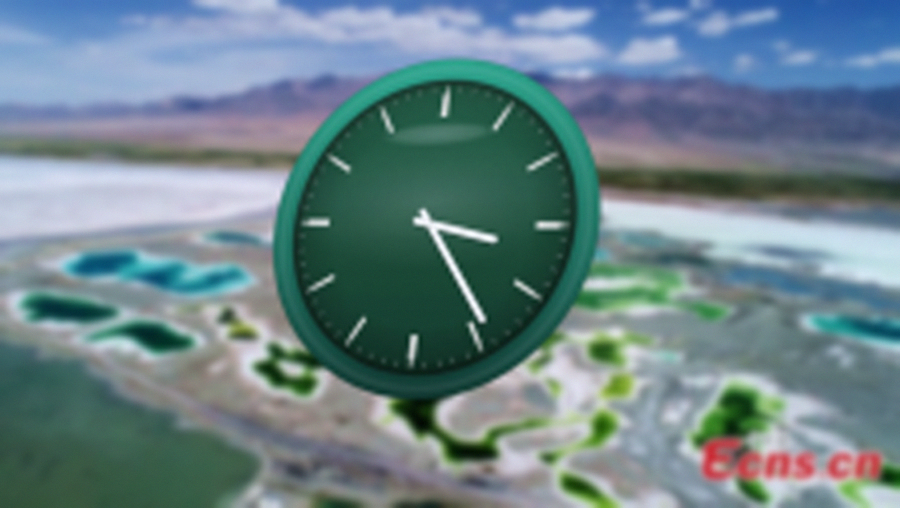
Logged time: 3 h 24 min
